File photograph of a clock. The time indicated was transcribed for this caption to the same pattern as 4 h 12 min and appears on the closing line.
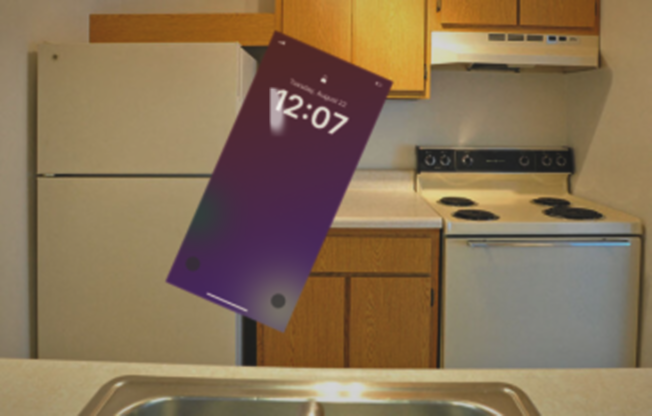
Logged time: 12 h 07 min
